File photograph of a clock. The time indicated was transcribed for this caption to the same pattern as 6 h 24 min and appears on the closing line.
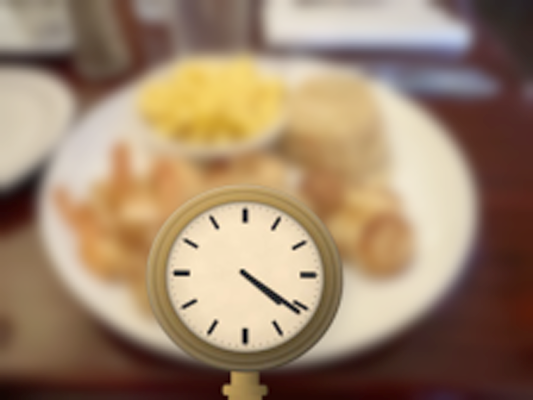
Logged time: 4 h 21 min
